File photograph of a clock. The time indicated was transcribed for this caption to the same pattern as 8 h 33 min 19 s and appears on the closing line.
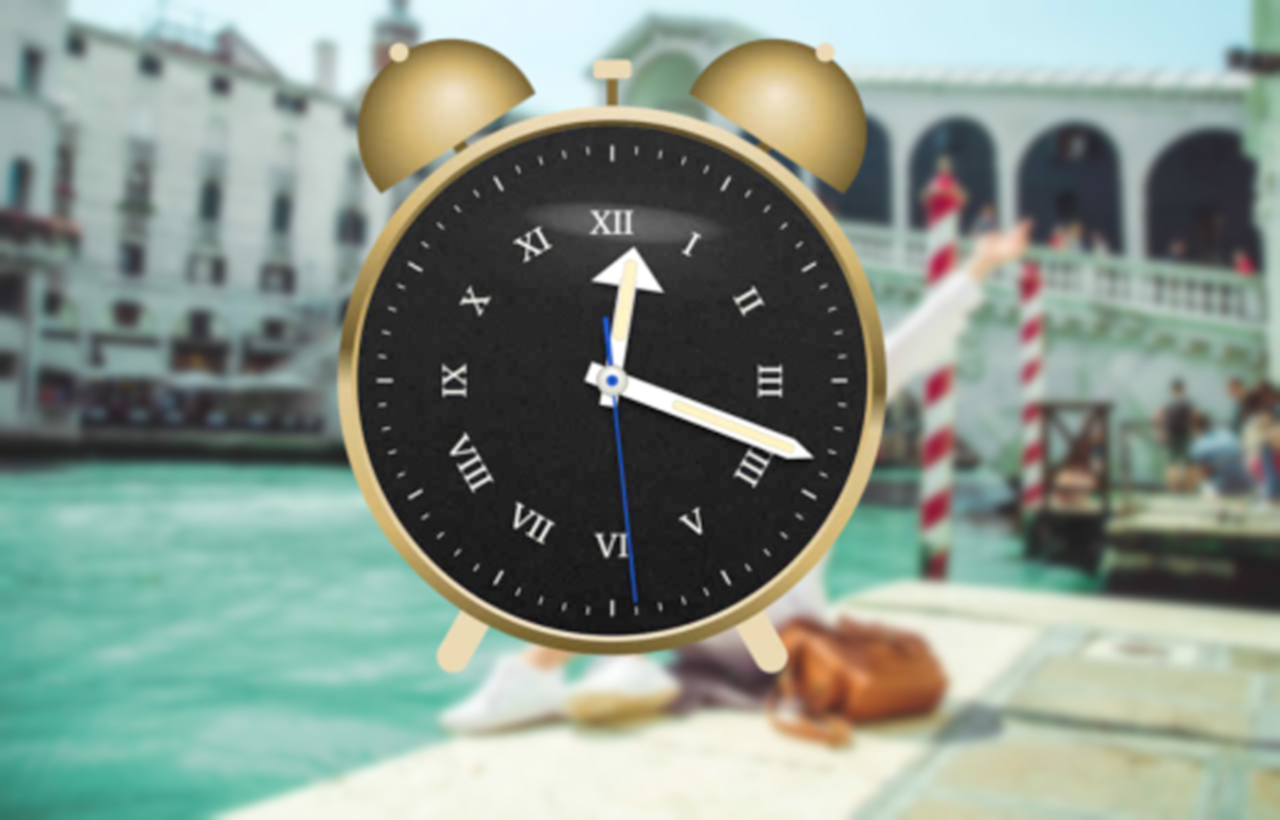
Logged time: 12 h 18 min 29 s
